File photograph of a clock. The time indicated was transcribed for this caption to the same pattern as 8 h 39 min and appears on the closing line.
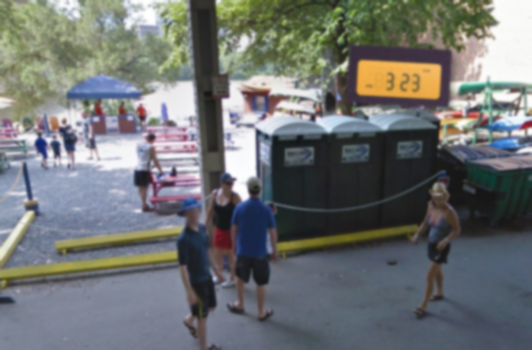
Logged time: 3 h 23 min
